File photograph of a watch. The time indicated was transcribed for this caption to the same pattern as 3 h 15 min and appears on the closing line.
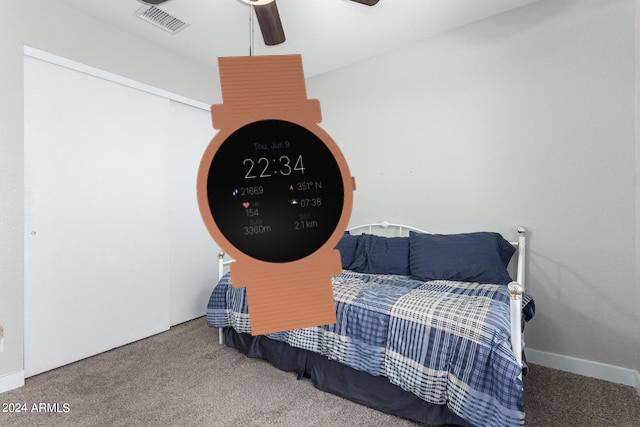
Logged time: 22 h 34 min
